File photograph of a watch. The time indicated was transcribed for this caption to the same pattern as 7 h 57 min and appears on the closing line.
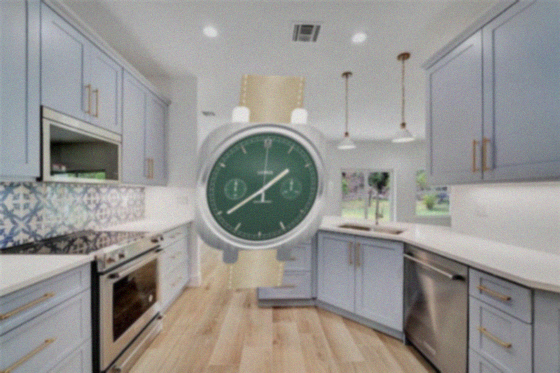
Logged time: 1 h 39 min
